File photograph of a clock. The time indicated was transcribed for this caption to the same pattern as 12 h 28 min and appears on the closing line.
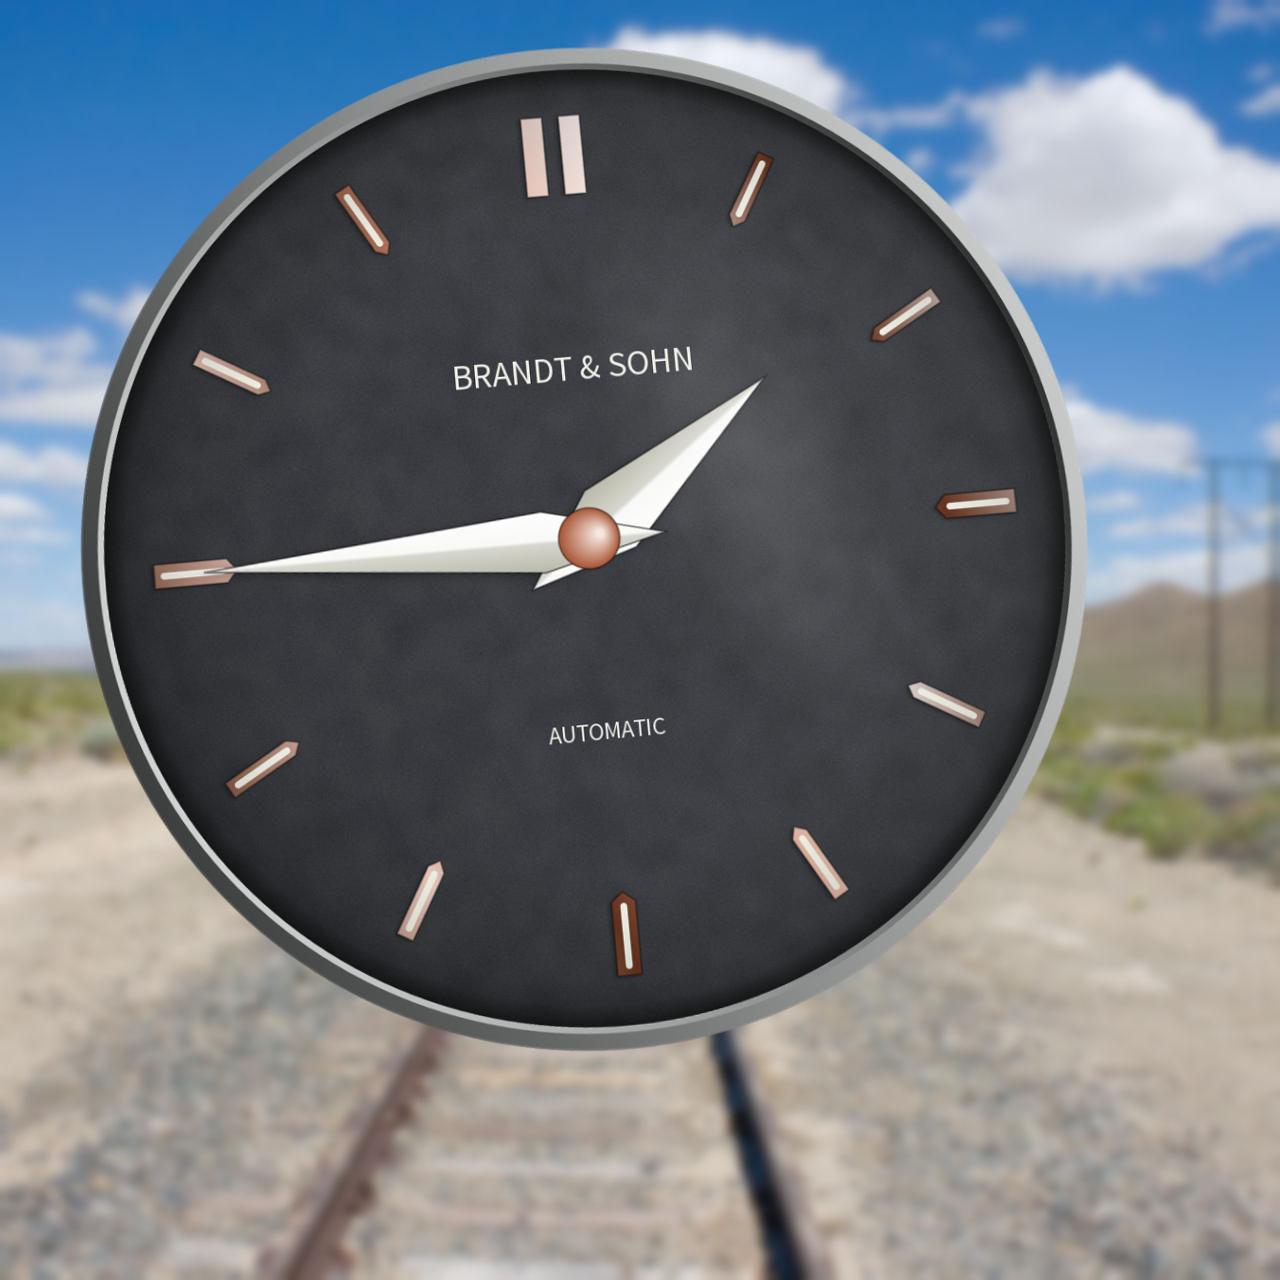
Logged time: 1 h 45 min
